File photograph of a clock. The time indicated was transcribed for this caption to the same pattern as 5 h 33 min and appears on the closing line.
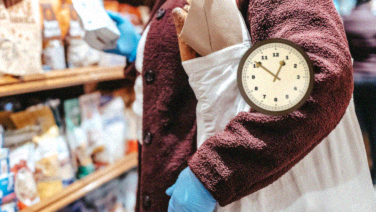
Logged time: 12 h 51 min
